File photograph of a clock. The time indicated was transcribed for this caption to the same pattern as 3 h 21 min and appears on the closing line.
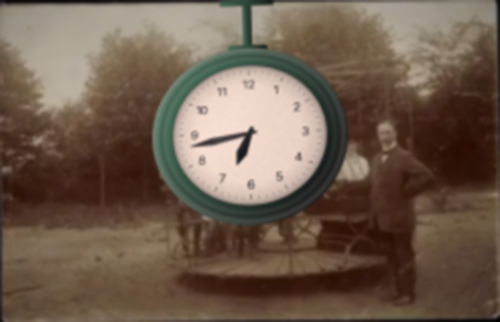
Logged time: 6 h 43 min
